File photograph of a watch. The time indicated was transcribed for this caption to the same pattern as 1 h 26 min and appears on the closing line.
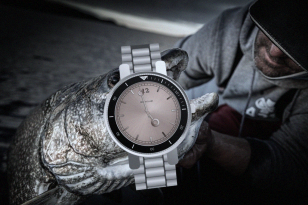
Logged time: 4 h 58 min
